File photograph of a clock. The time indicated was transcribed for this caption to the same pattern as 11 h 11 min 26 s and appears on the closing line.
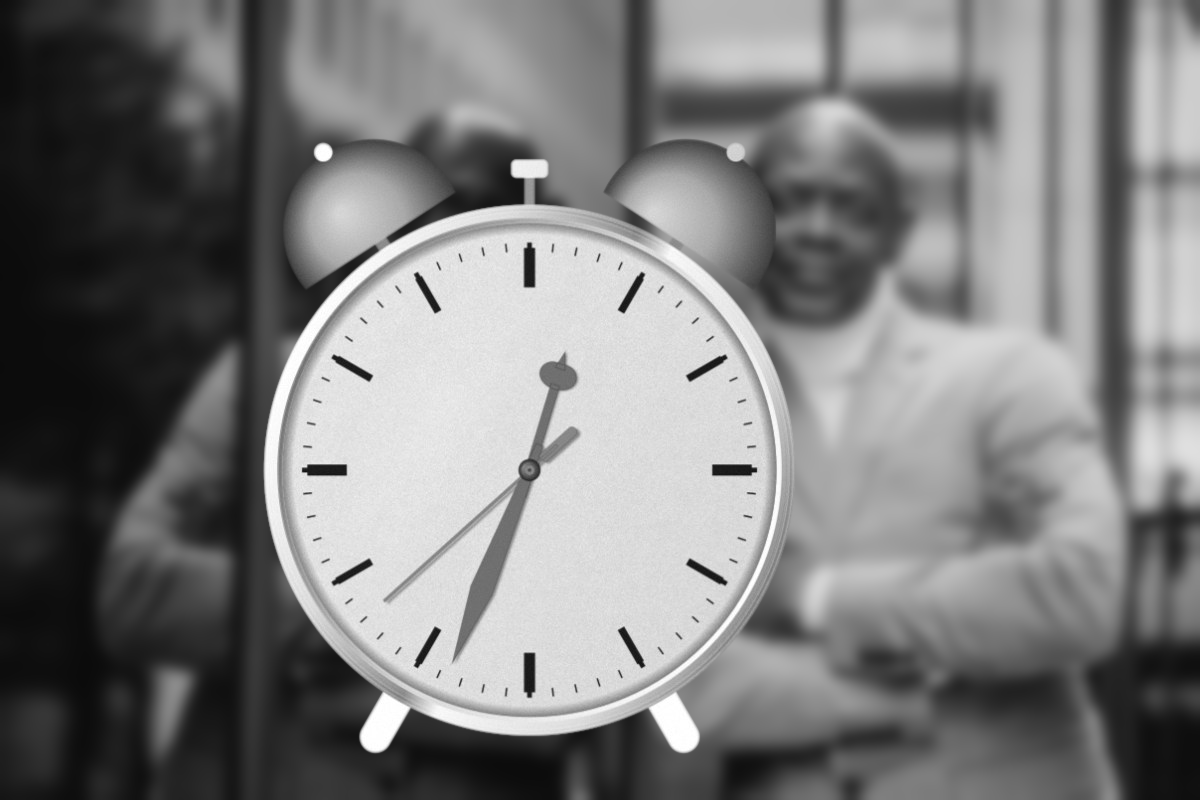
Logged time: 12 h 33 min 38 s
